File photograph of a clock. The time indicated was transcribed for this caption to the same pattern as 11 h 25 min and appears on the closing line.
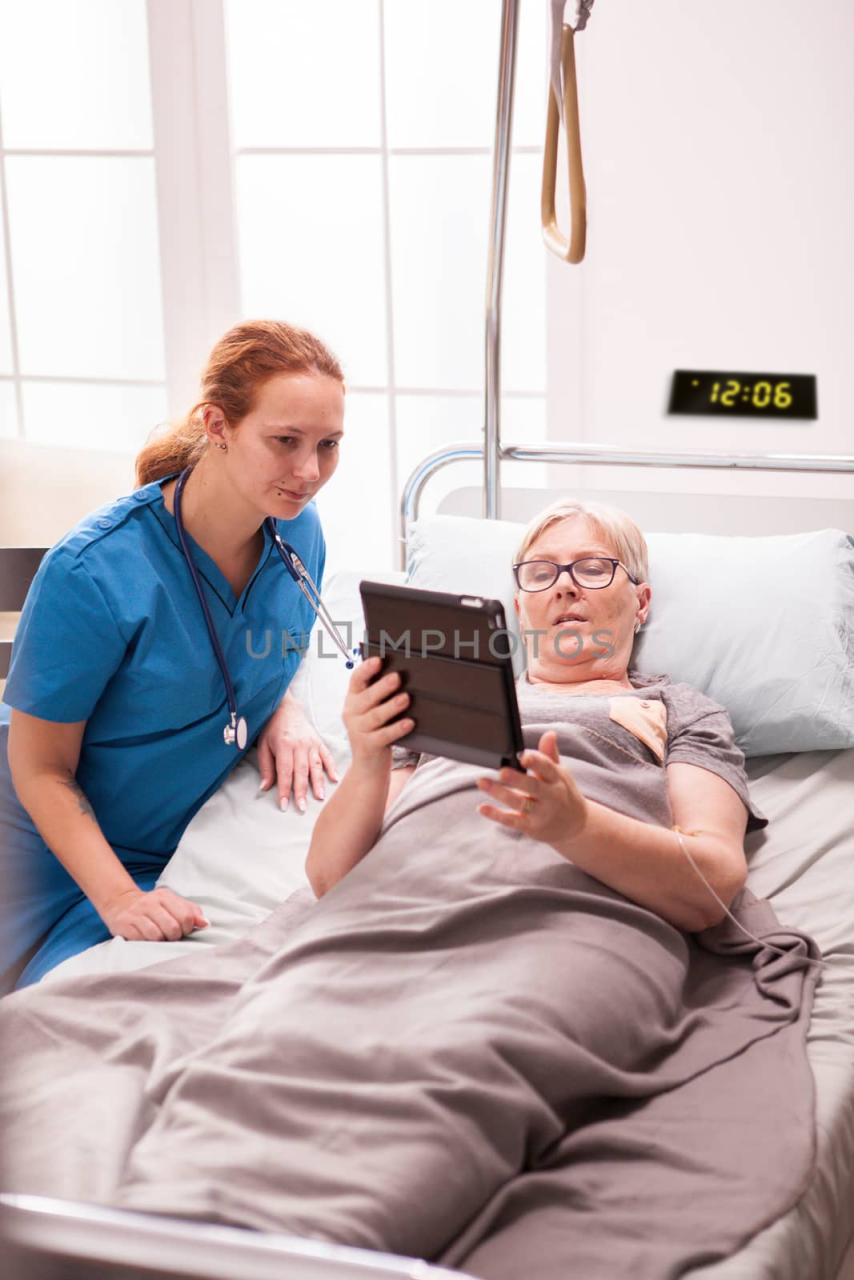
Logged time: 12 h 06 min
